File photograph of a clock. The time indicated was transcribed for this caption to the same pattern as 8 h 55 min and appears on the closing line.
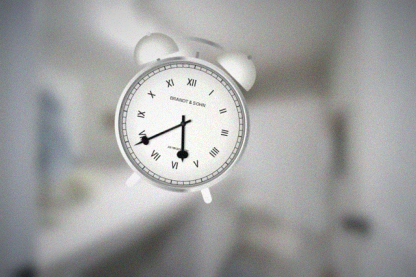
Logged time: 5 h 39 min
